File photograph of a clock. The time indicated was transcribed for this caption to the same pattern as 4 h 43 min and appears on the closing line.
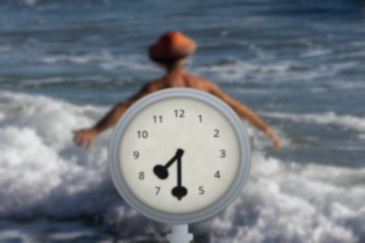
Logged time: 7 h 30 min
